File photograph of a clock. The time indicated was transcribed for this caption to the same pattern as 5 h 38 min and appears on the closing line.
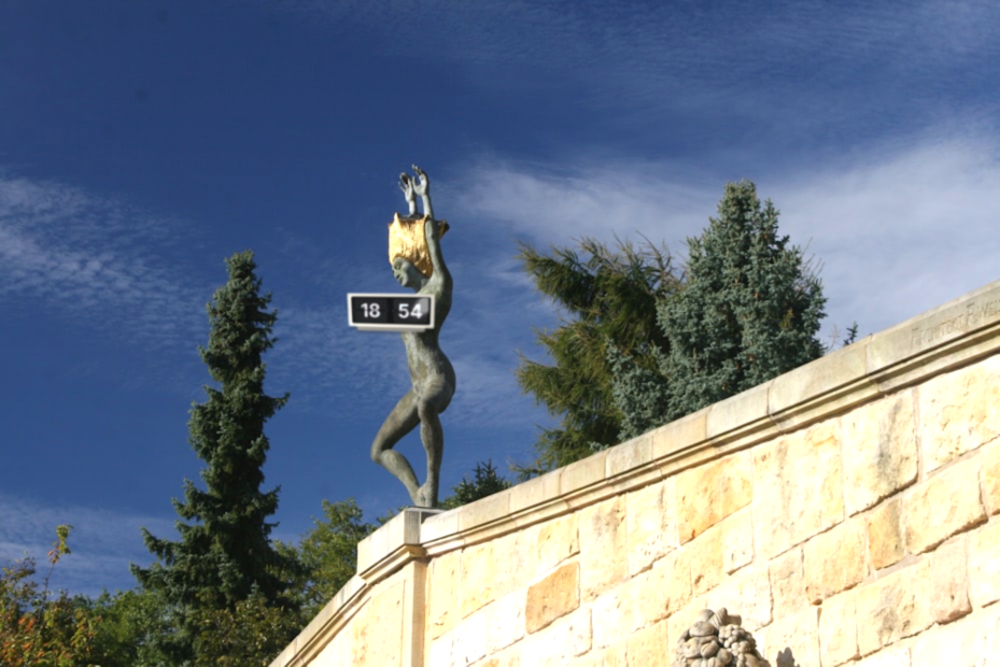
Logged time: 18 h 54 min
